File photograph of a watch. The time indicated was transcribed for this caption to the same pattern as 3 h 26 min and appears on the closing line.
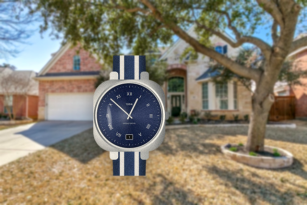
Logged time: 12 h 52 min
